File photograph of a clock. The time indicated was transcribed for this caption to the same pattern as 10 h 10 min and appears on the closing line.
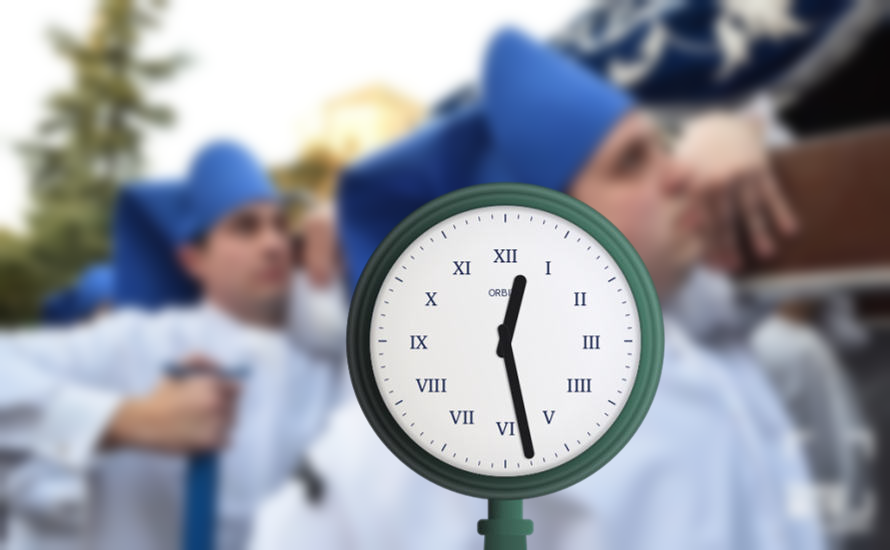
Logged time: 12 h 28 min
